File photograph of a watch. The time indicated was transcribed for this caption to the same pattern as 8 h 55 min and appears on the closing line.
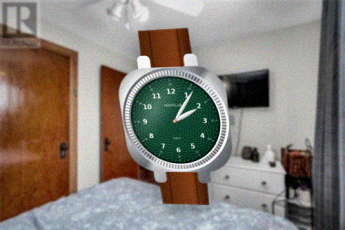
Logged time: 2 h 06 min
